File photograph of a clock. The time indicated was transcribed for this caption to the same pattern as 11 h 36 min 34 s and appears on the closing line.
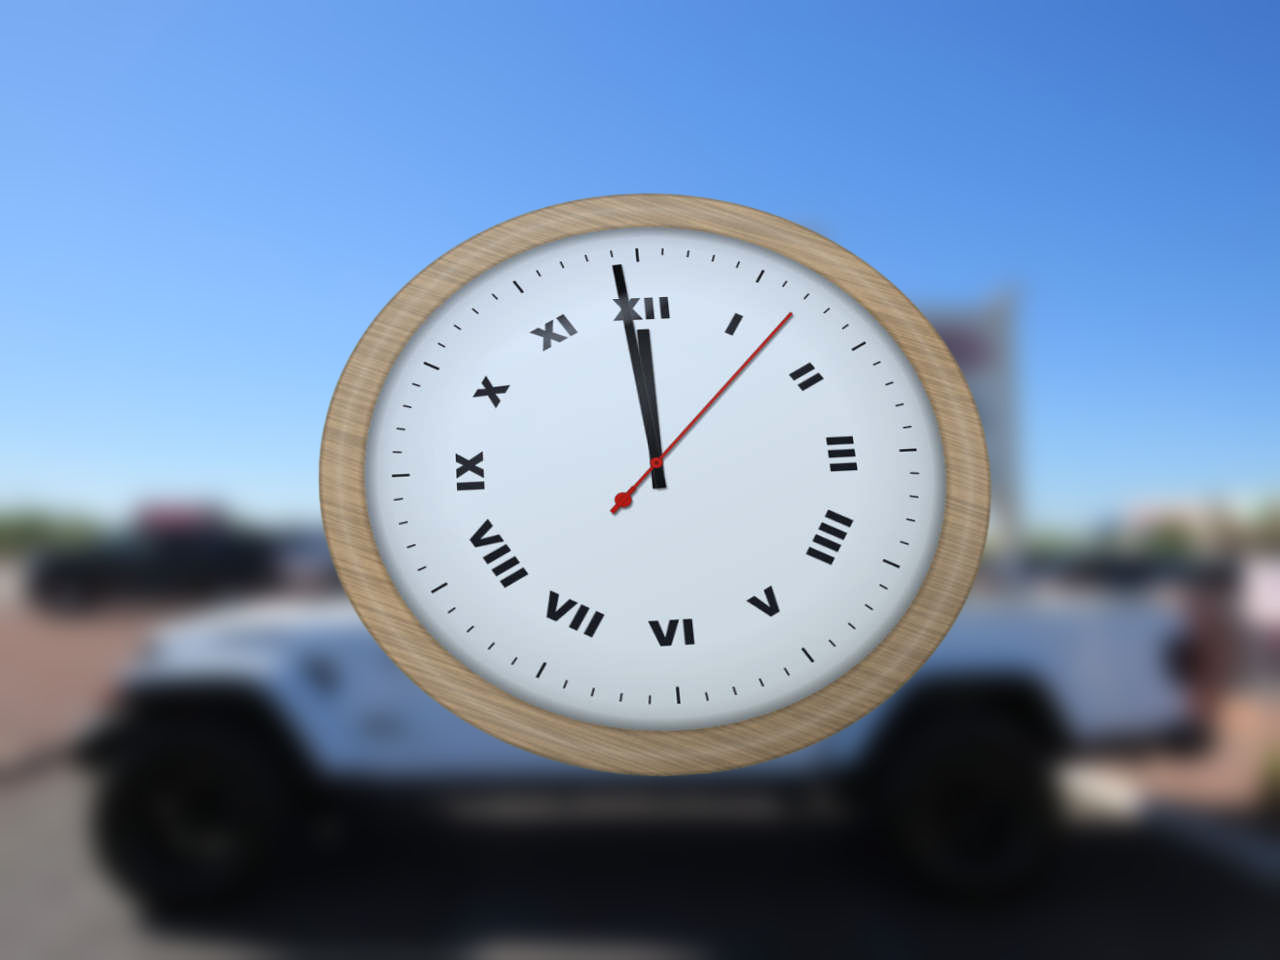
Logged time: 11 h 59 min 07 s
